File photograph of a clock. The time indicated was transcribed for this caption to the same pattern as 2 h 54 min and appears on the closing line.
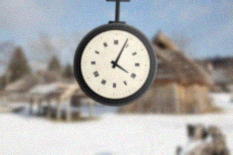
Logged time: 4 h 04 min
